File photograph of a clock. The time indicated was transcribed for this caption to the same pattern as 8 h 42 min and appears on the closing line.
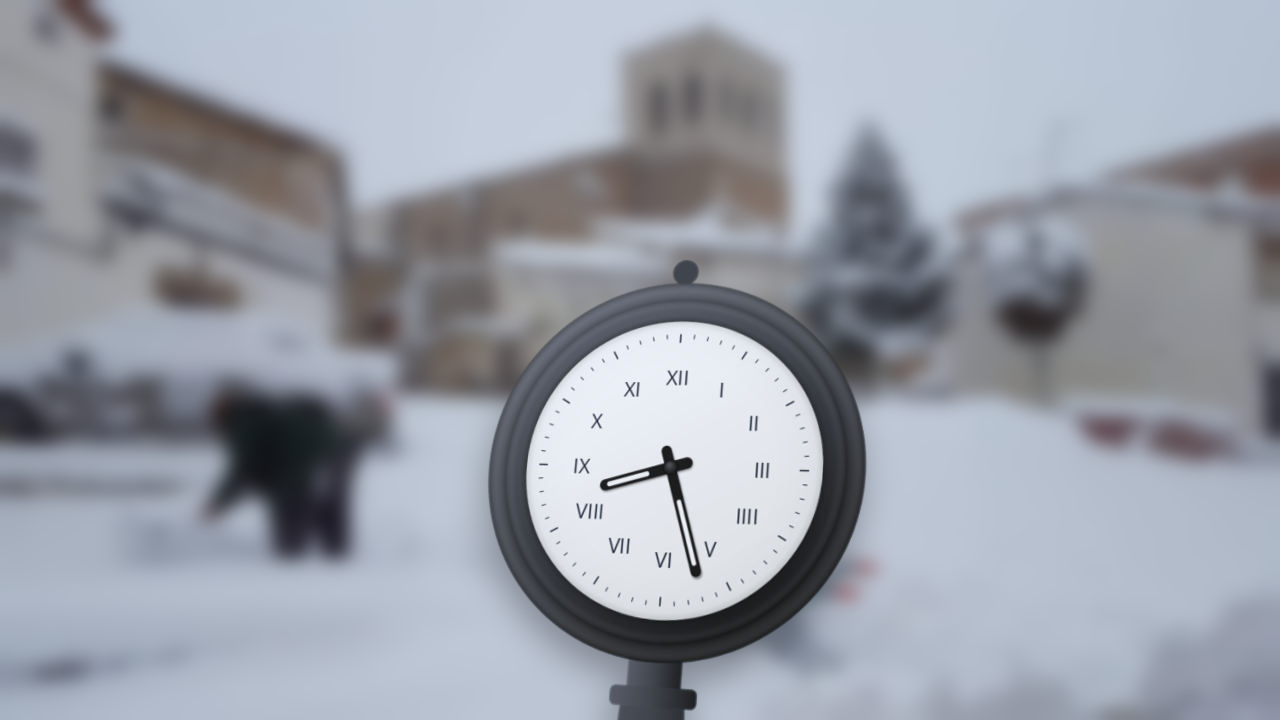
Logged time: 8 h 27 min
